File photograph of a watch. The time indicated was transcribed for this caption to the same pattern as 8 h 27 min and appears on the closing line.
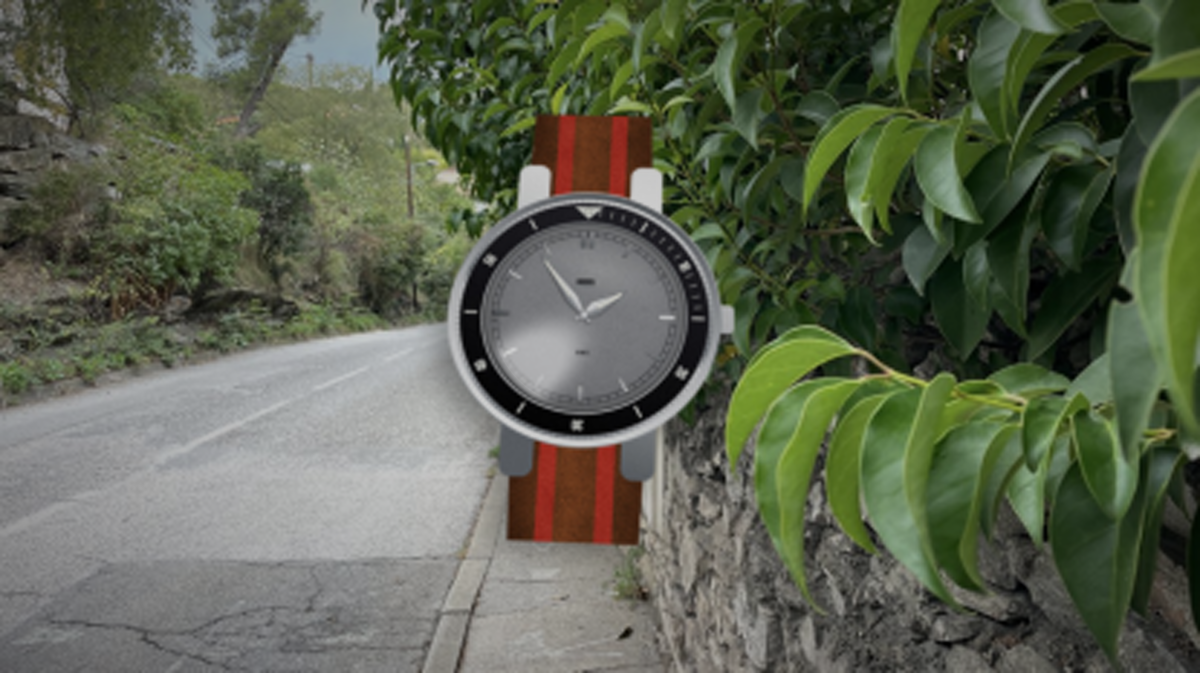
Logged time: 1 h 54 min
